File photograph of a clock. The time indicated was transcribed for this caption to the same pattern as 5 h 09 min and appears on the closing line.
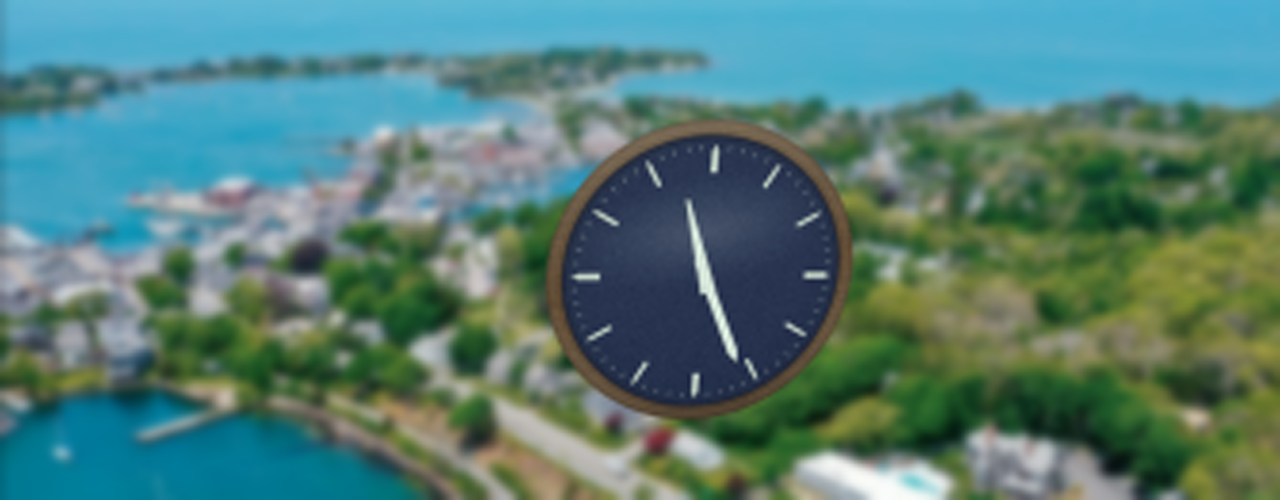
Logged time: 11 h 26 min
